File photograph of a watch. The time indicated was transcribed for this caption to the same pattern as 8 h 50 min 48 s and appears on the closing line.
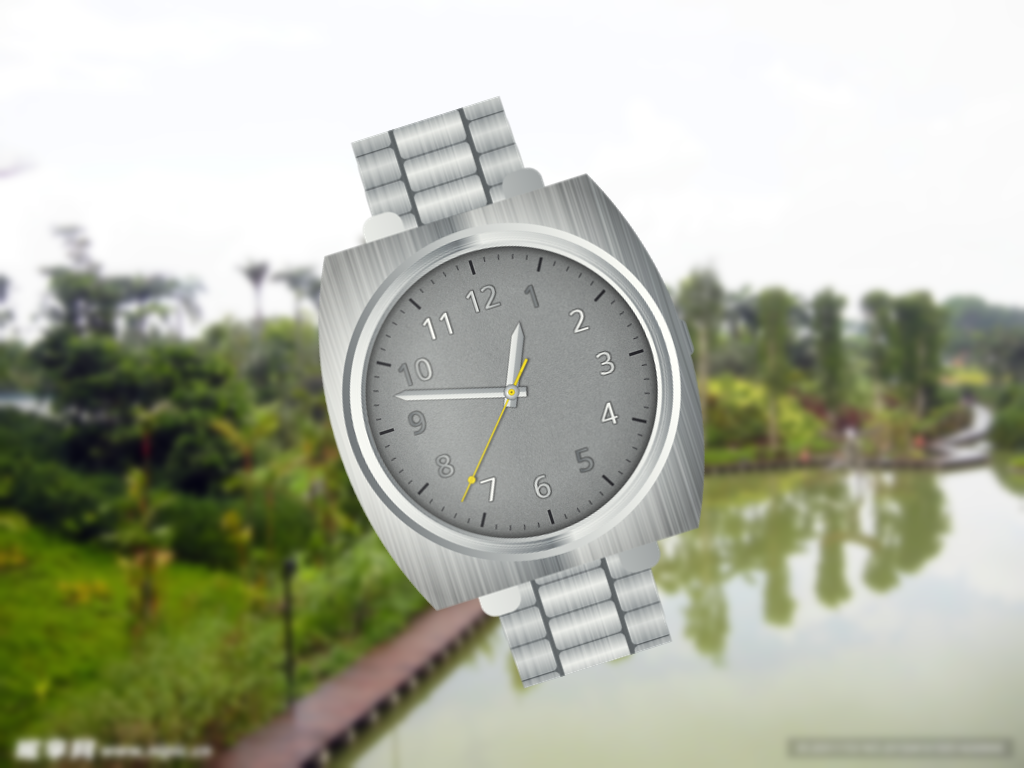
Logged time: 12 h 47 min 37 s
